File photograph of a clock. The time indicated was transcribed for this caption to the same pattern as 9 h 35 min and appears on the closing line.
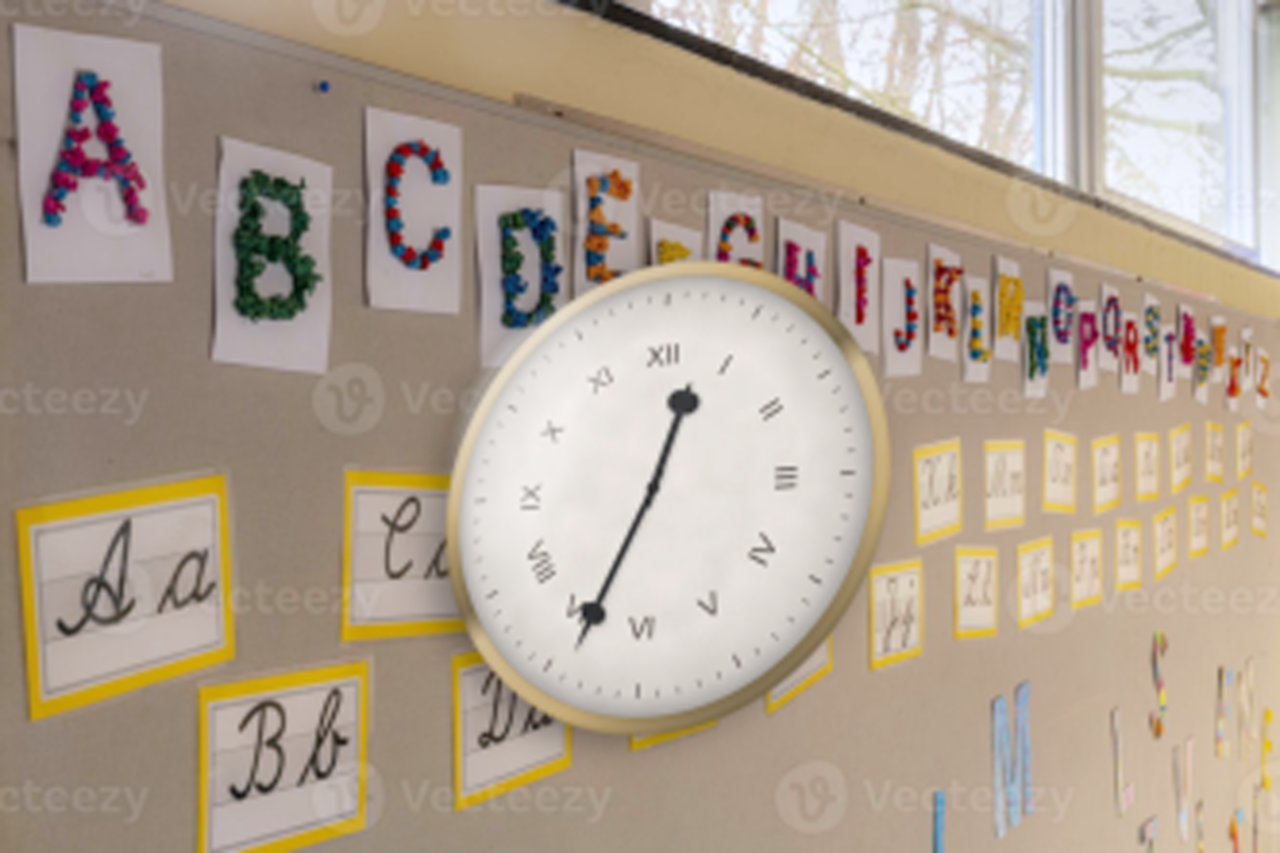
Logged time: 12 h 34 min
